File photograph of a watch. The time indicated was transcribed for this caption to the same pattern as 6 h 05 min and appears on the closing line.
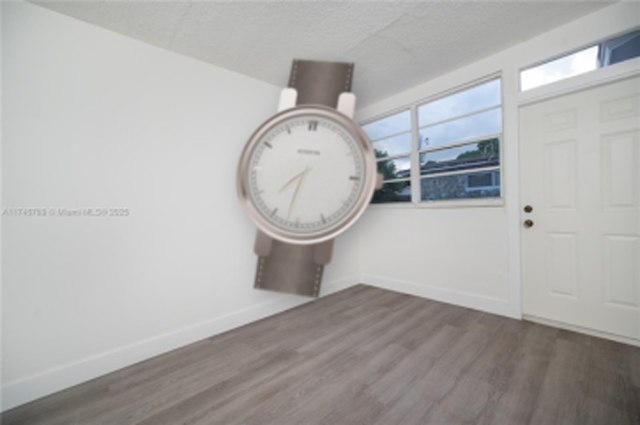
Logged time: 7 h 32 min
